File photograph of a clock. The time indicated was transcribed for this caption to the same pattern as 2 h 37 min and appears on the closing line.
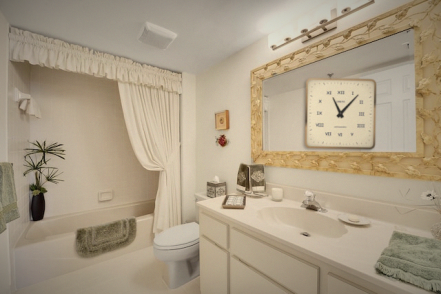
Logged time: 11 h 07 min
